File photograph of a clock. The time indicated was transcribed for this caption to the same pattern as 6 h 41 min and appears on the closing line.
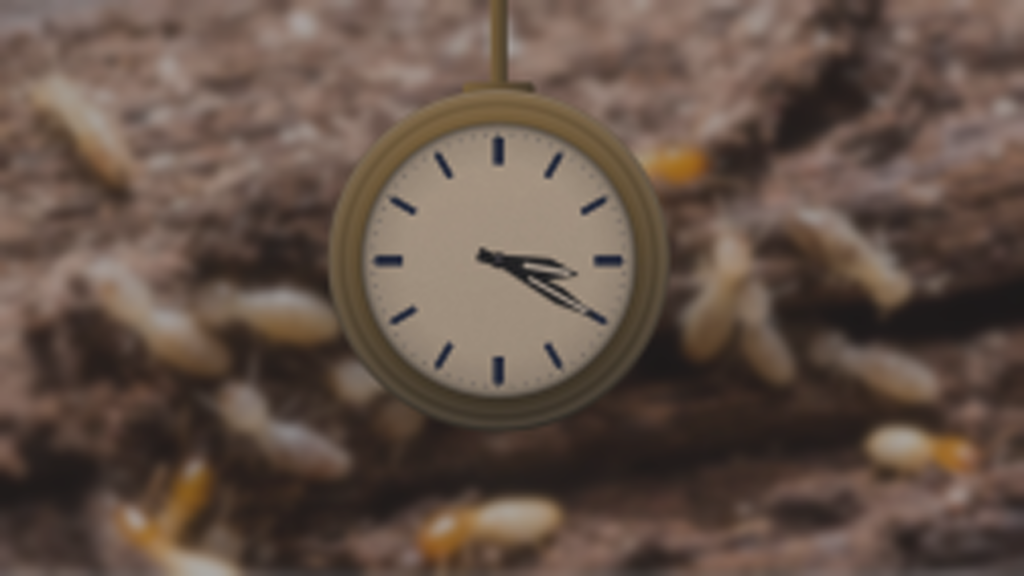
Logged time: 3 h 20 min
